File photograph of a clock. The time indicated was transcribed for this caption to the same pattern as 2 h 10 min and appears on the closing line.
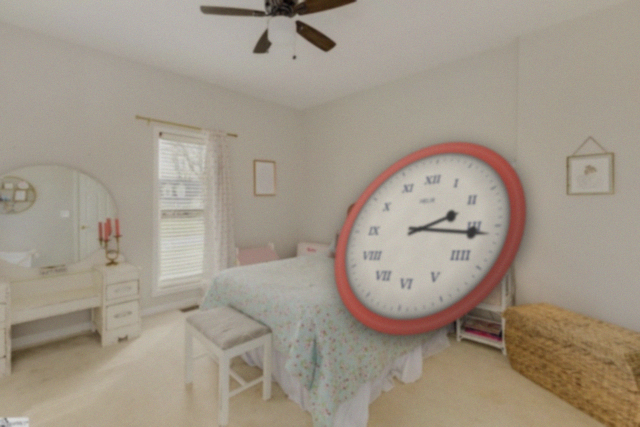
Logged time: 2 h 16 min
